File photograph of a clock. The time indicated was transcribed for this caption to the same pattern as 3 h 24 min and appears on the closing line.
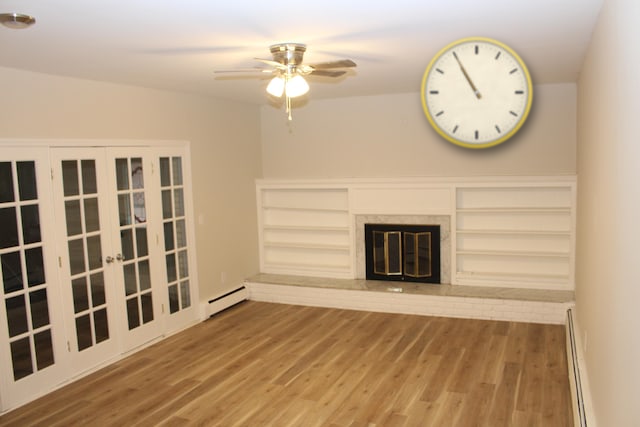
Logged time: 10 h 55 min
